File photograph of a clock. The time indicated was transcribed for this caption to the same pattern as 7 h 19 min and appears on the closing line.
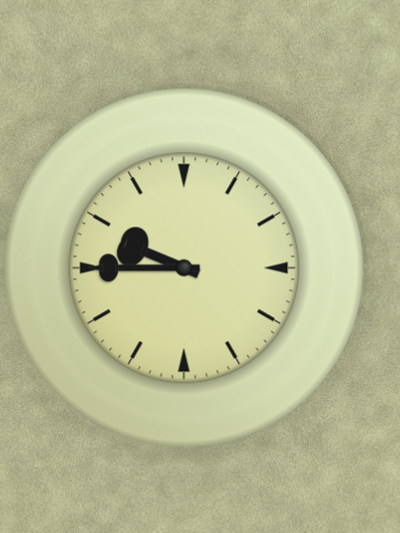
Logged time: 9 h 45 min
